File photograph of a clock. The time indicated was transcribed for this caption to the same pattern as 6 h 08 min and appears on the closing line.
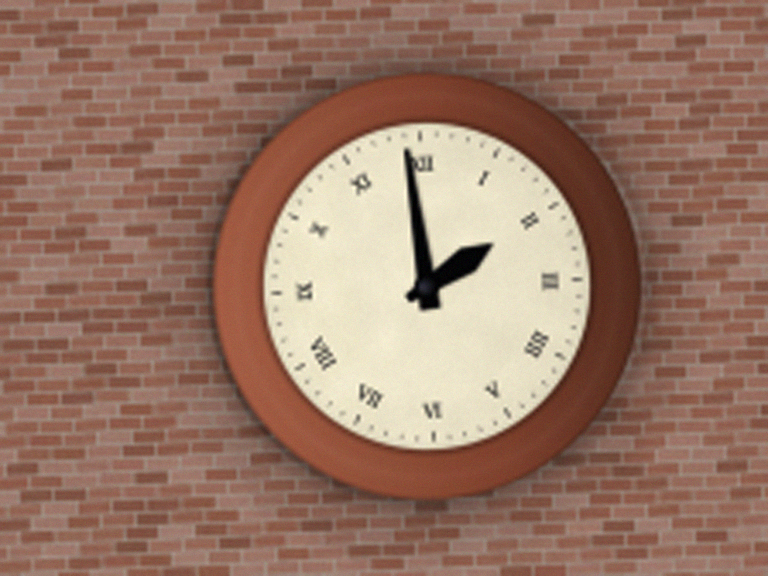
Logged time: 1 h 59 min
